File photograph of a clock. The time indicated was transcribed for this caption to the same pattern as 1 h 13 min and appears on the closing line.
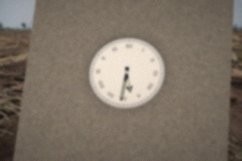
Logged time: 5 h 31 min
